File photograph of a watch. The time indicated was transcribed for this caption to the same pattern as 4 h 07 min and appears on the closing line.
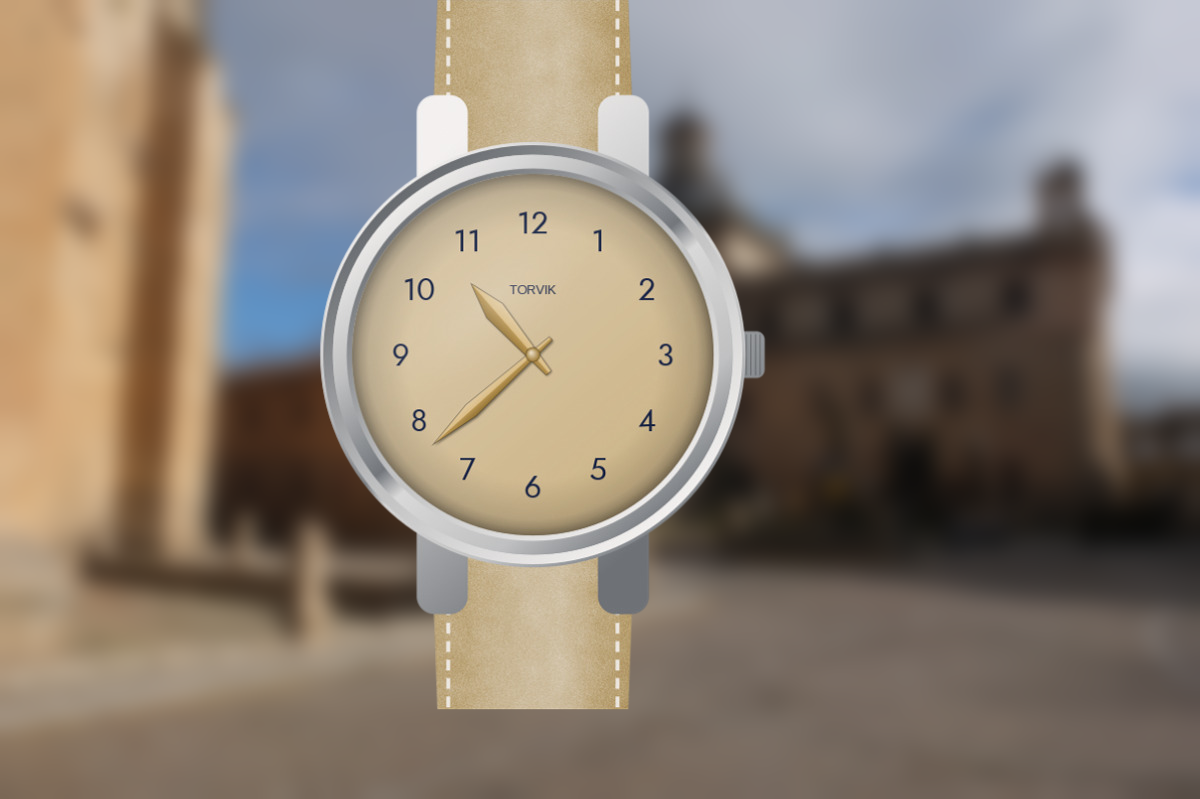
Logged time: 10 h 38 min
